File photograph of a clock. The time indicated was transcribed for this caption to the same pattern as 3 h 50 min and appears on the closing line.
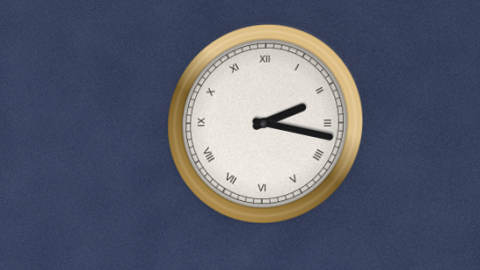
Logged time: 2 h 17 min
